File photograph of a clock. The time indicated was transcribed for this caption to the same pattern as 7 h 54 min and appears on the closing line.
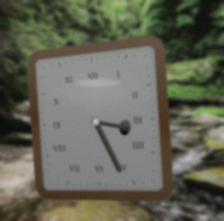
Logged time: 3 h 26 min
